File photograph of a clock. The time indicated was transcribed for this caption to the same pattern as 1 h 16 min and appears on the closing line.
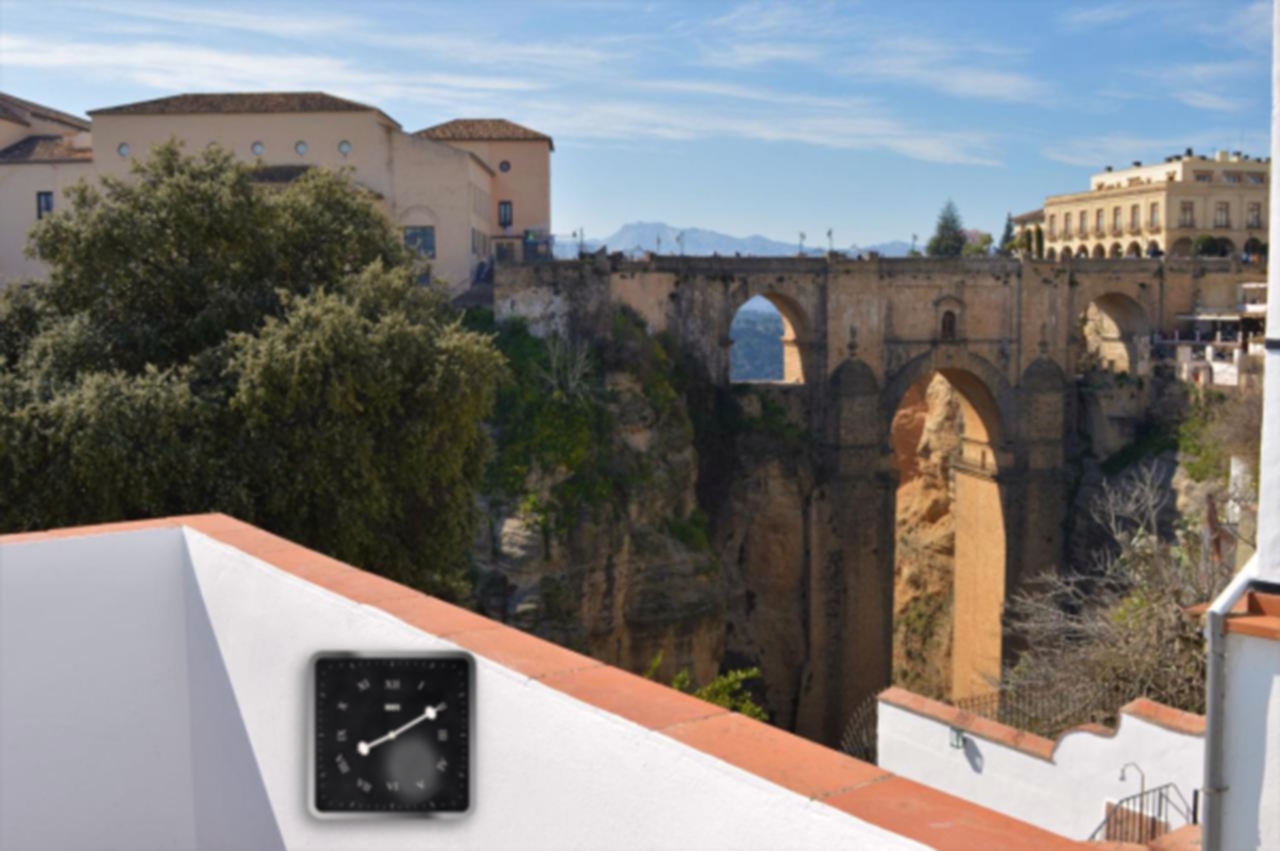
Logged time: 8 h 10 min
